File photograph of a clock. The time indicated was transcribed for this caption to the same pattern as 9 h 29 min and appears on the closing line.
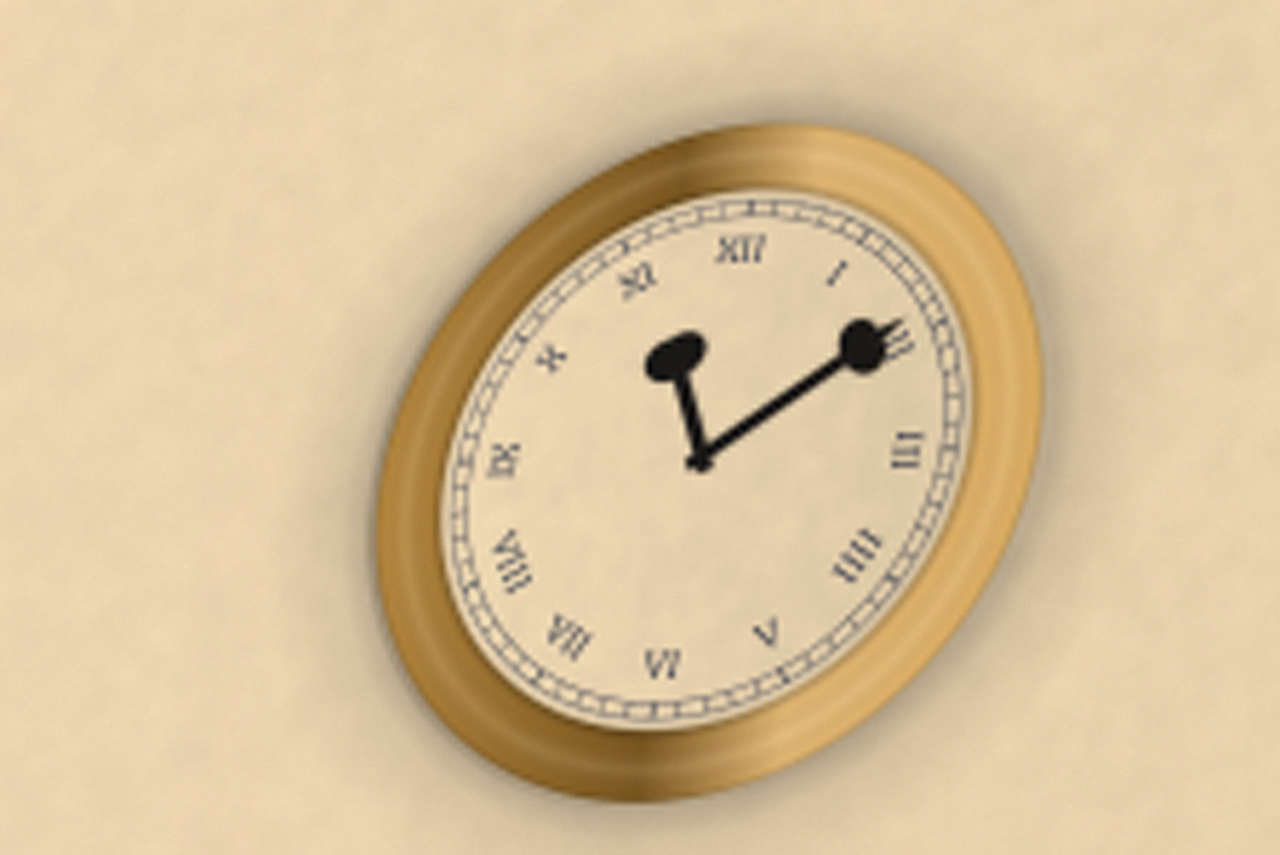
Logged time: 11 h 09 min
